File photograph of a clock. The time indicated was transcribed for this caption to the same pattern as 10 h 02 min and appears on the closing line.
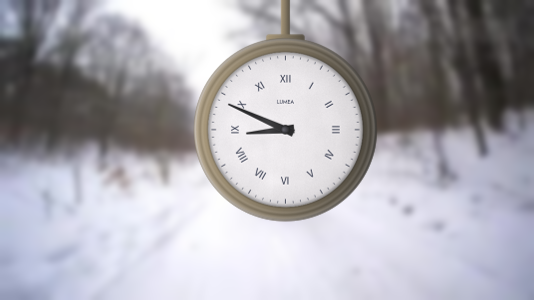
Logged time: 8 h 49 min
